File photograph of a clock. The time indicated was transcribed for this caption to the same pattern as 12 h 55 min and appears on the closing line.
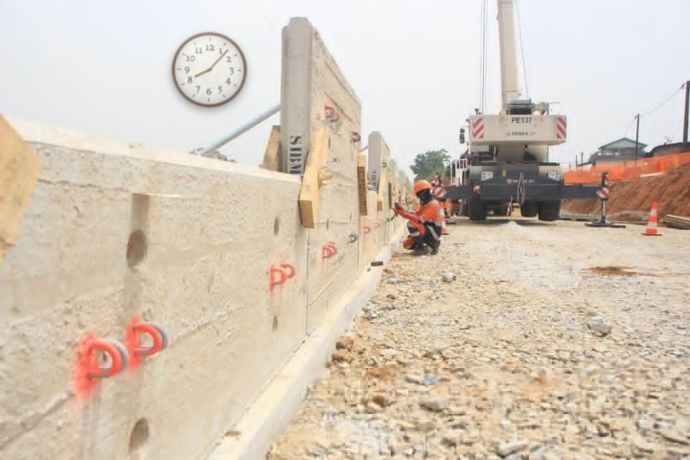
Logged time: 8 h 07 min
